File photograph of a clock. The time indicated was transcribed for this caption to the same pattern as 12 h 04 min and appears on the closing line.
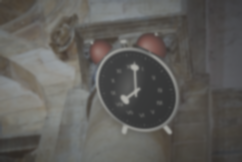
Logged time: 8 h 02 min
